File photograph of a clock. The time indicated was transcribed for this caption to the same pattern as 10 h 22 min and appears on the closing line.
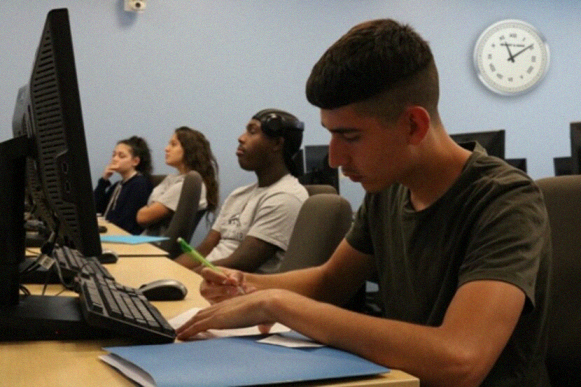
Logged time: 11 h 09 min
